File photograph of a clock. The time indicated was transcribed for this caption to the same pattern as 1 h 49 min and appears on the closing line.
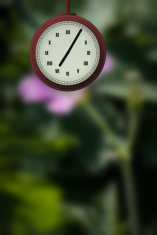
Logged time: 7 h 05 min
